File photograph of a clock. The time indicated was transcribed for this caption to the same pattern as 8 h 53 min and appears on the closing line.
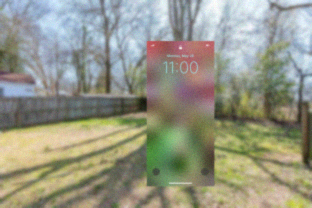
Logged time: 11 h 00 min
